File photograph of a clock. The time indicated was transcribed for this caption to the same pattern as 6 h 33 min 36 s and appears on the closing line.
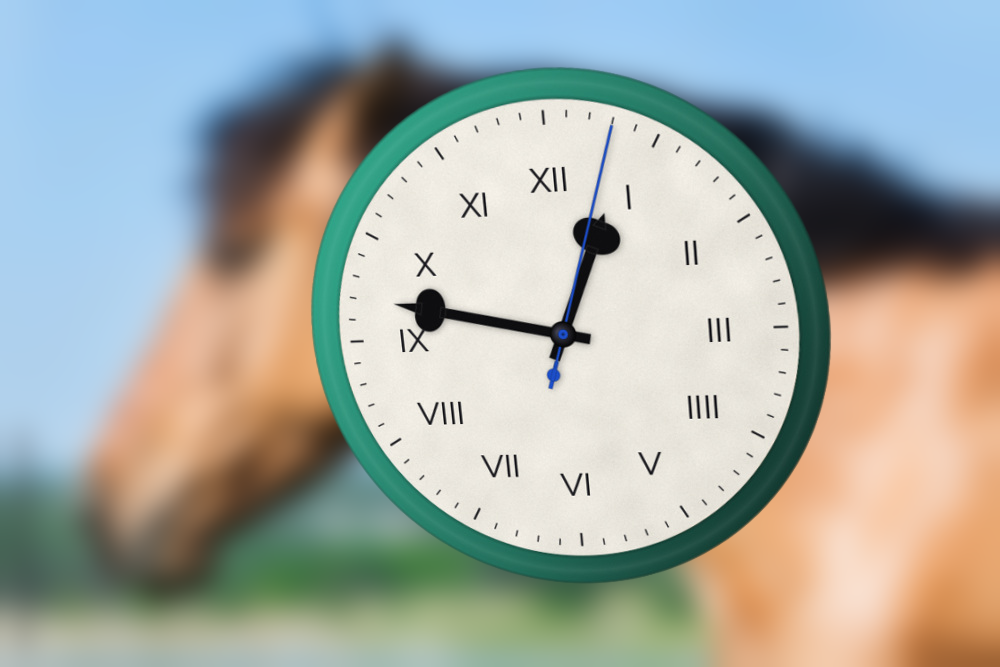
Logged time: 12 h 47 min 03 s
